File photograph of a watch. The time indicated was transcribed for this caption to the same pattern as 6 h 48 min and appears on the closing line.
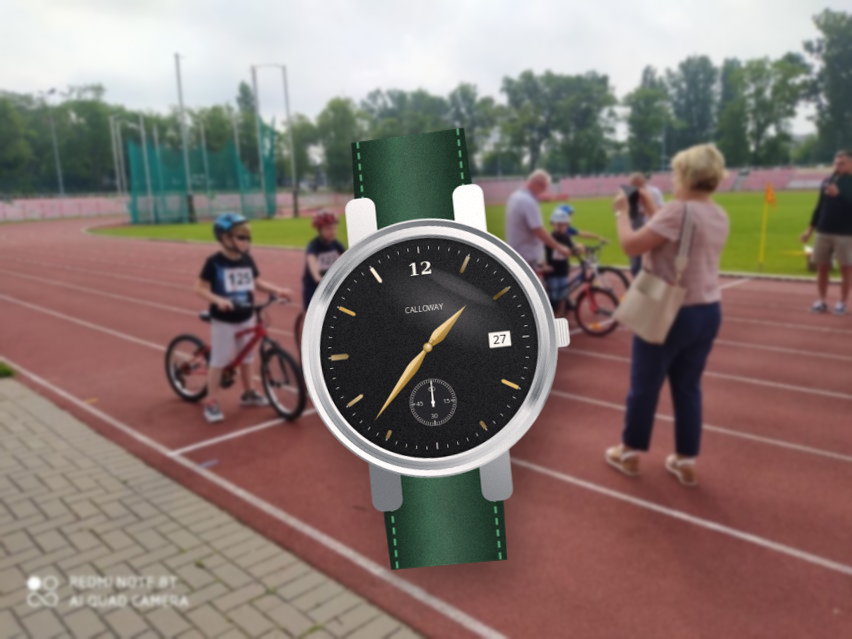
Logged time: 1 h 37 min
